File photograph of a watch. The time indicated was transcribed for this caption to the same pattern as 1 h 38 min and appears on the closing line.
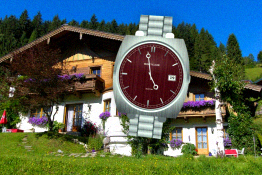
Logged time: 4 h 58 min
